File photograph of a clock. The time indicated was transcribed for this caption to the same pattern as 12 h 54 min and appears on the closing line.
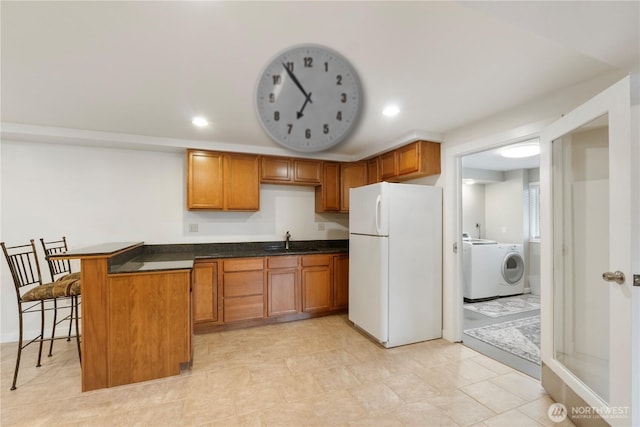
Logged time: 6 h 54 min
